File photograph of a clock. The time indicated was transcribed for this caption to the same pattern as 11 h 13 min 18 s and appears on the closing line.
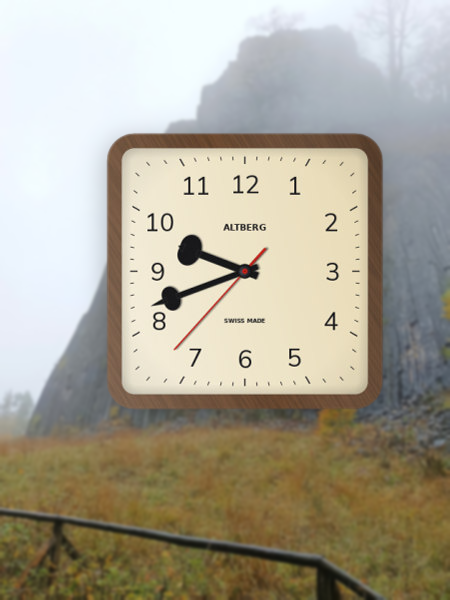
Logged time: 9 h 41 min 37 s
